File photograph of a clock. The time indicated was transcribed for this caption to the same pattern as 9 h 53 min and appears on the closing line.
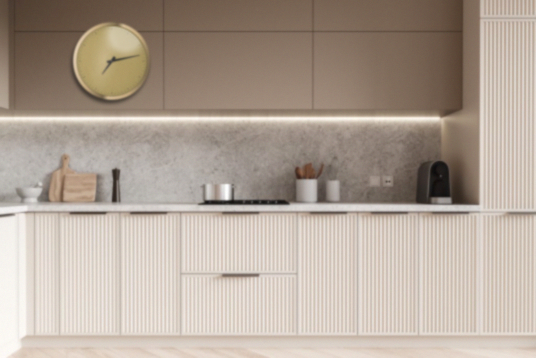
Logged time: 7 h 13 min
